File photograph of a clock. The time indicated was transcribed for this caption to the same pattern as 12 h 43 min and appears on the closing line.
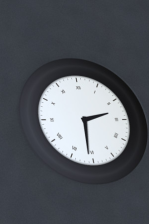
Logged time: 2 h 31 min
